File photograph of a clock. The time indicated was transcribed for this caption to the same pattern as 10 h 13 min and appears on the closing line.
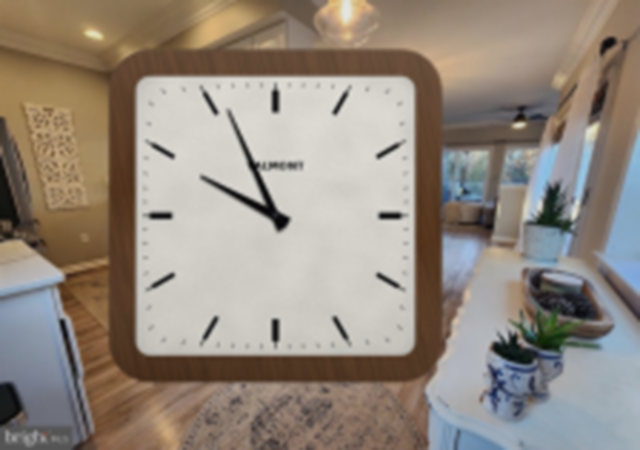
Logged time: 9 h 56 min
